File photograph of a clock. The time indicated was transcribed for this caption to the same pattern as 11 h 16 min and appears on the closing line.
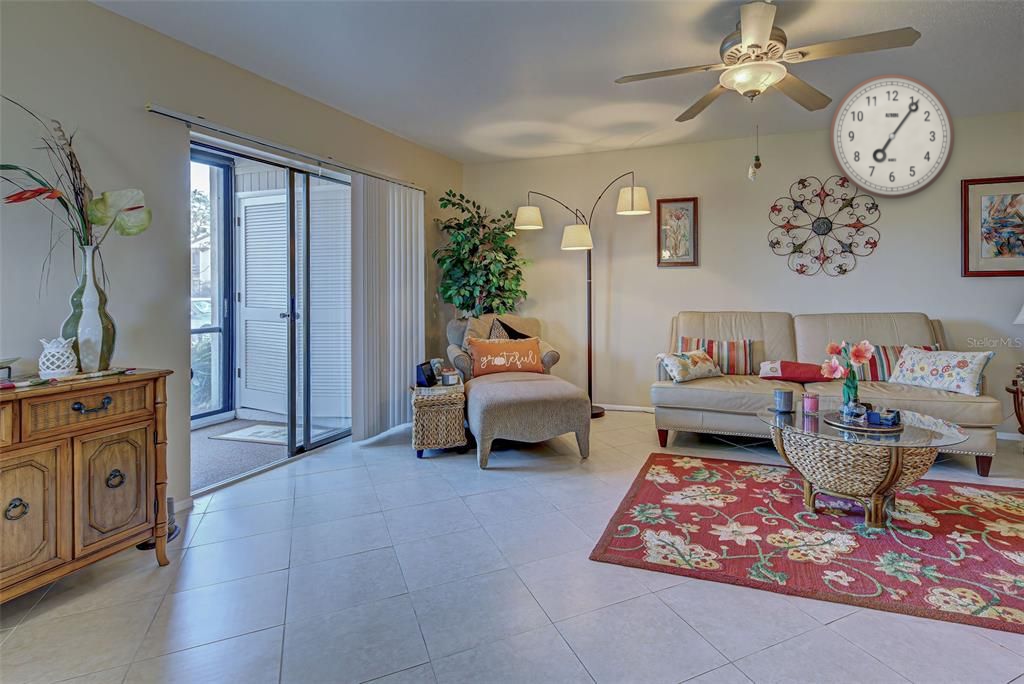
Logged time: 7 h 06 min
